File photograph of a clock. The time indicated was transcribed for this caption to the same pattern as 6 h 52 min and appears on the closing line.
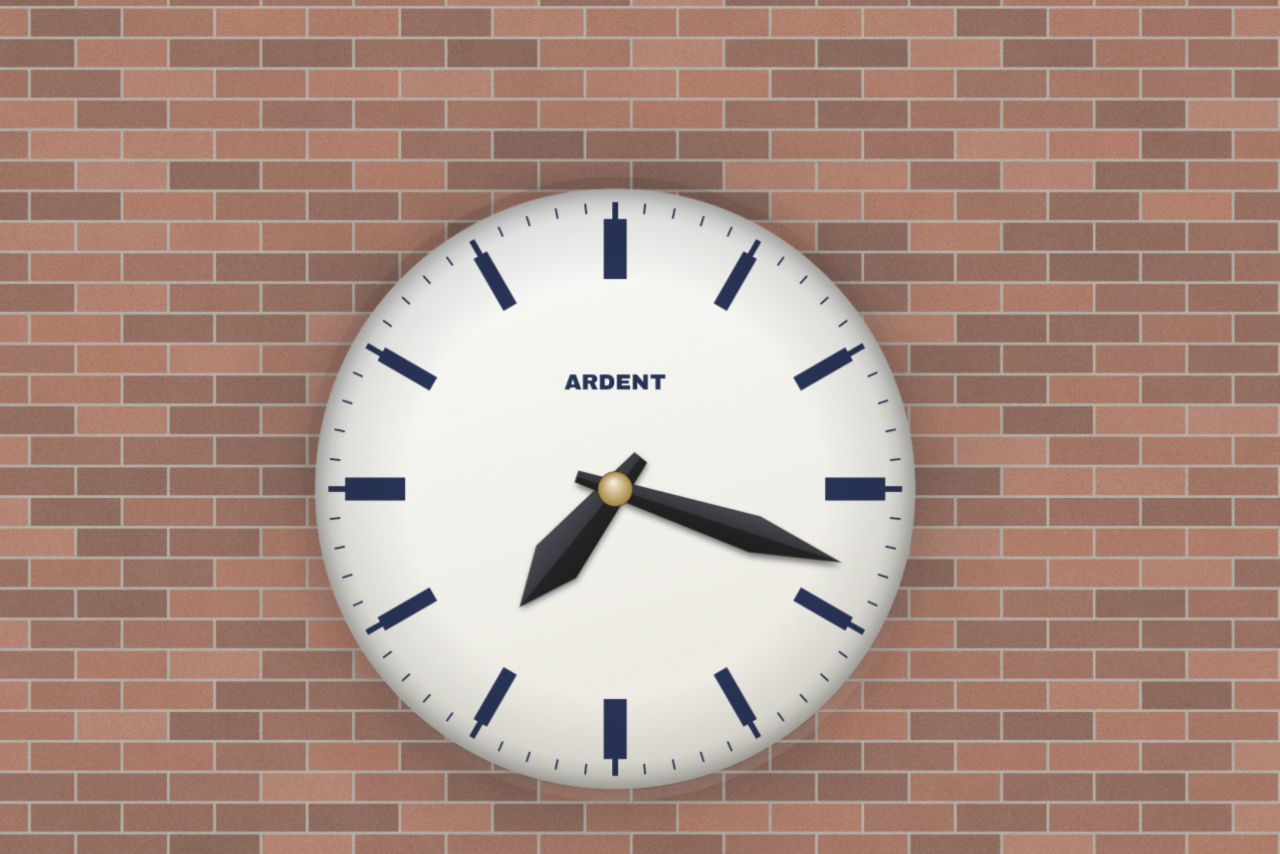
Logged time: 7 h 18 min
